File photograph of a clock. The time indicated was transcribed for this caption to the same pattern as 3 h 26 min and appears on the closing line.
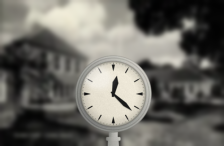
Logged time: 12 h 22 min
